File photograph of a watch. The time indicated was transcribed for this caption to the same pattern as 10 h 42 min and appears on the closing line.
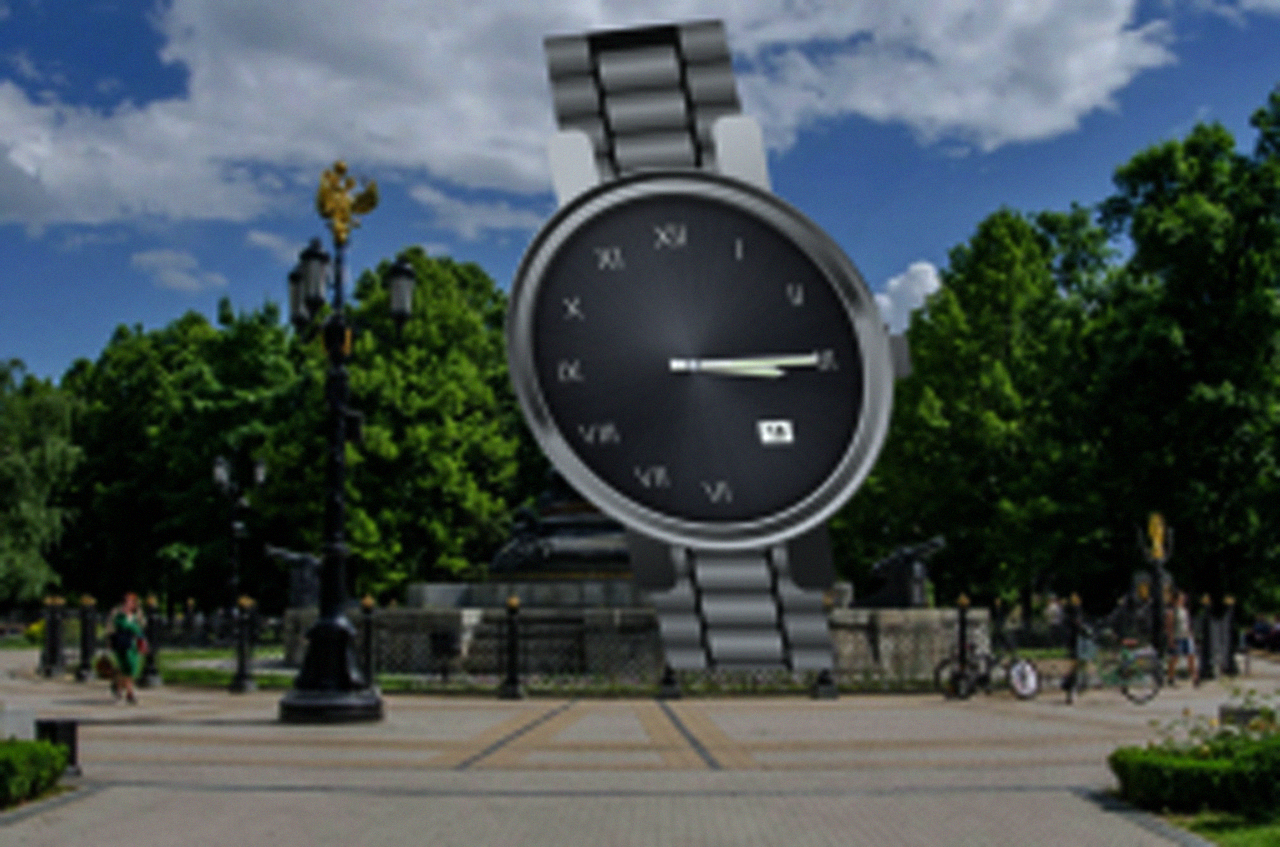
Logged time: 3 h 15 min
